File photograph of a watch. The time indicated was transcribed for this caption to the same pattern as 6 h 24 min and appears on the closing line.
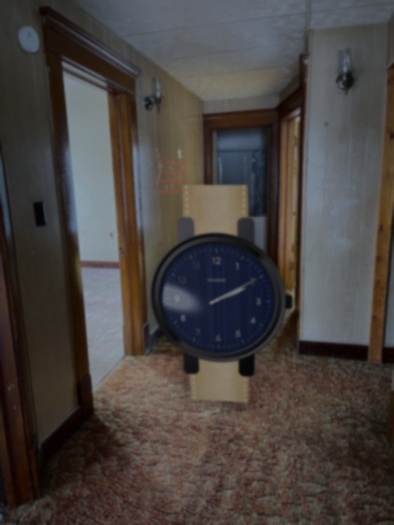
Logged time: 2 h 10 min
